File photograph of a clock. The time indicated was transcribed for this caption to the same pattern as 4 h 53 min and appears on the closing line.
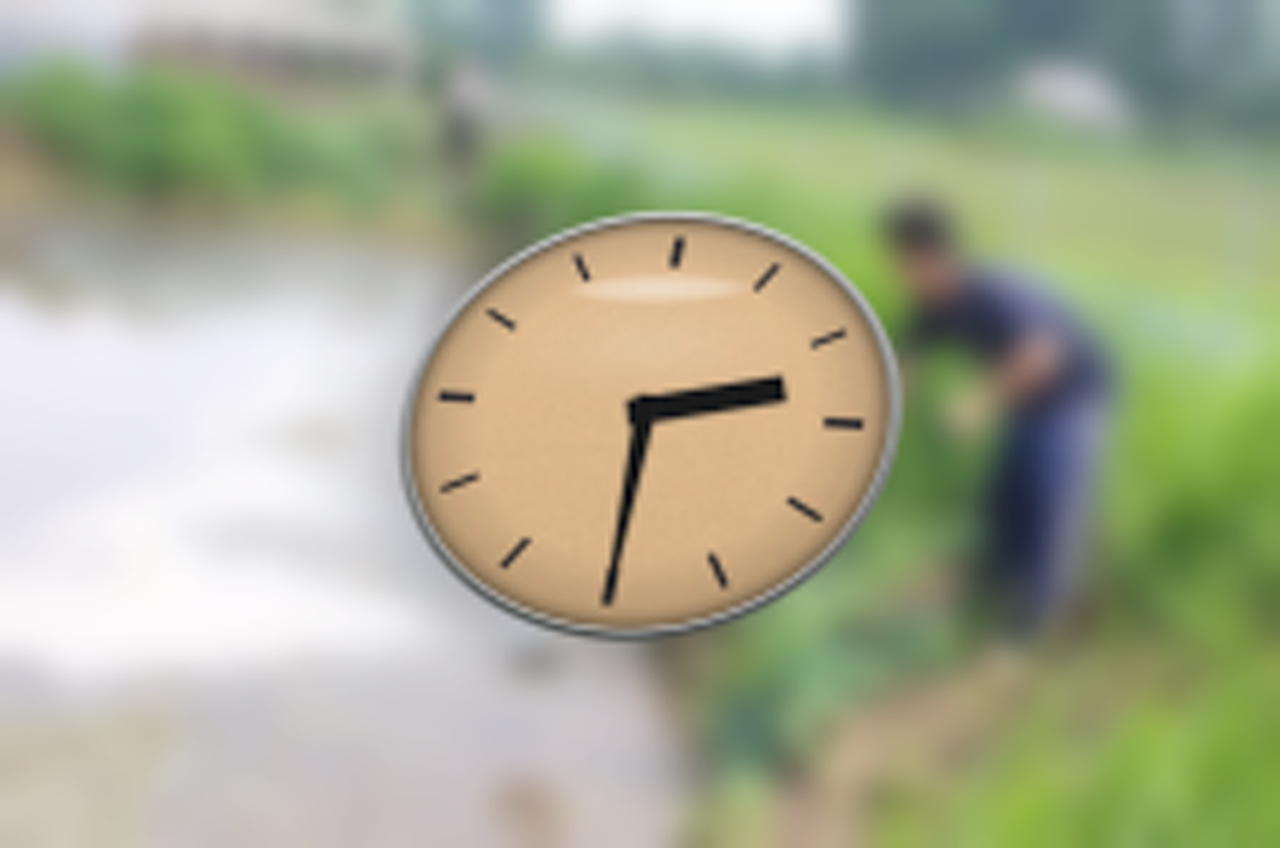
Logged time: 2 h 30 min
